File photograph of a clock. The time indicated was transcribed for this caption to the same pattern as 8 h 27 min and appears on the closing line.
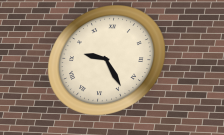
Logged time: 9 h 24 min
